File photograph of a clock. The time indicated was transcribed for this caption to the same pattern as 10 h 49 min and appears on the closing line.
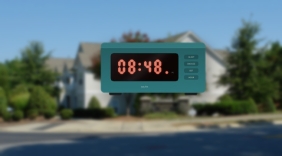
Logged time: 8 h 48 min
